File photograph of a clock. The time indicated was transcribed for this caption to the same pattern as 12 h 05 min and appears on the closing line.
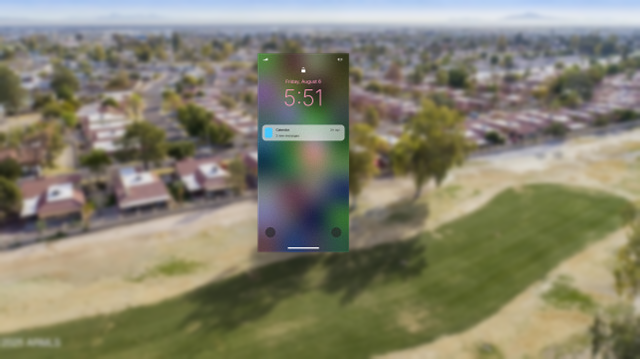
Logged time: 5 h 51 min
